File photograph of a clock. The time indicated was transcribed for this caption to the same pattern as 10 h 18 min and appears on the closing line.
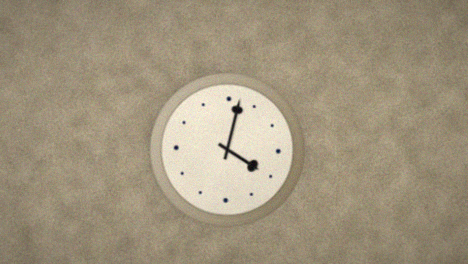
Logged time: 4 h 02 min
